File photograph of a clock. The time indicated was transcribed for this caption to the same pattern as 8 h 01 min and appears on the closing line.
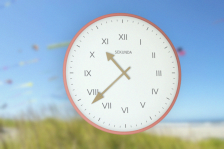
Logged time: 10 h 38 min
